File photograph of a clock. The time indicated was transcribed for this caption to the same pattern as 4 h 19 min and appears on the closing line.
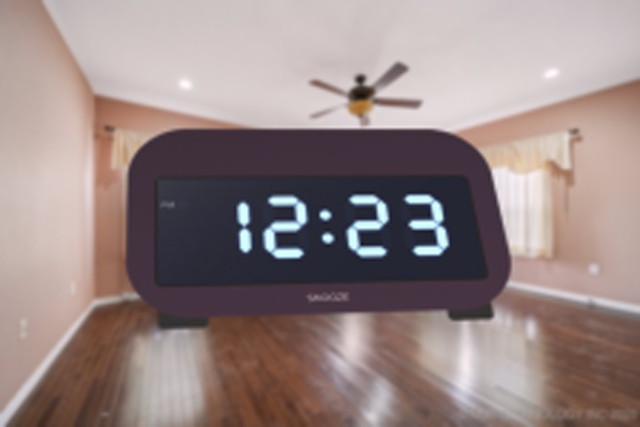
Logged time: 12 h 23 min
